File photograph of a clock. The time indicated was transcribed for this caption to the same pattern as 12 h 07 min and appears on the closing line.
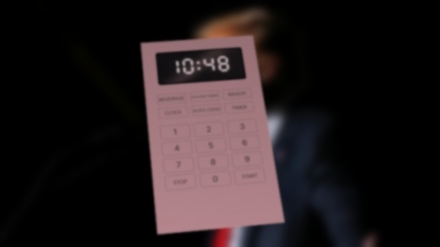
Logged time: 10 h 48 min
